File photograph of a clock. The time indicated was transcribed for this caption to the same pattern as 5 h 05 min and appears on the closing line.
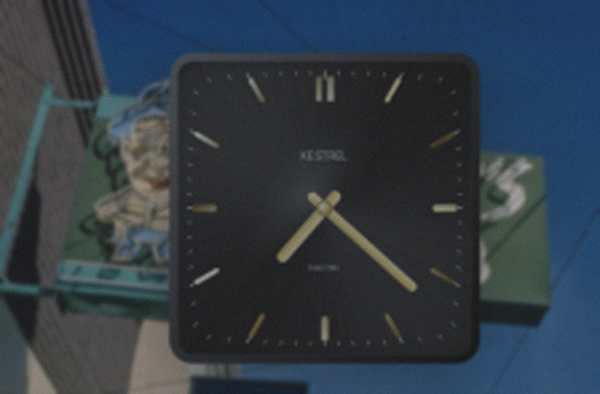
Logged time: 7 h 22 min
